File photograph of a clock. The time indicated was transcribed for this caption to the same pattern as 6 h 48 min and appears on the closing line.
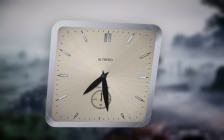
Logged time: 7 h 28 min
